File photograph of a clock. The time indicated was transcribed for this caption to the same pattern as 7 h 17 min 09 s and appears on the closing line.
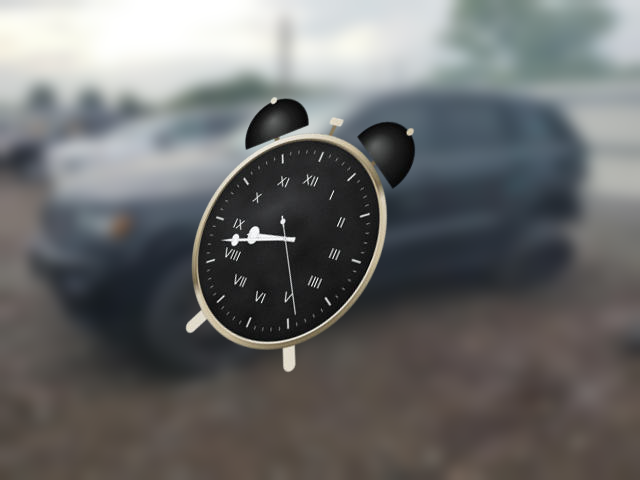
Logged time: 8 h 42 min 24 s
